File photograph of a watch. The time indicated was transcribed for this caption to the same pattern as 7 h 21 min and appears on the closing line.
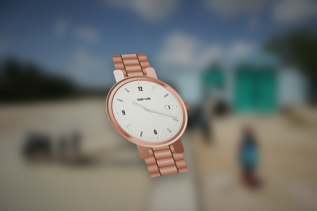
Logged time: 10 h 19 min
